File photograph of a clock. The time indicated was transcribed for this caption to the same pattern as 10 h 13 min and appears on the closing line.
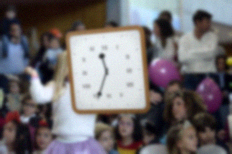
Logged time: 11 h 34 min
